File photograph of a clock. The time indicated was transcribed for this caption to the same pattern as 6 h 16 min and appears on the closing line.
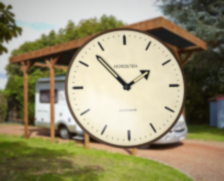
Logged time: 1 h 53 min
